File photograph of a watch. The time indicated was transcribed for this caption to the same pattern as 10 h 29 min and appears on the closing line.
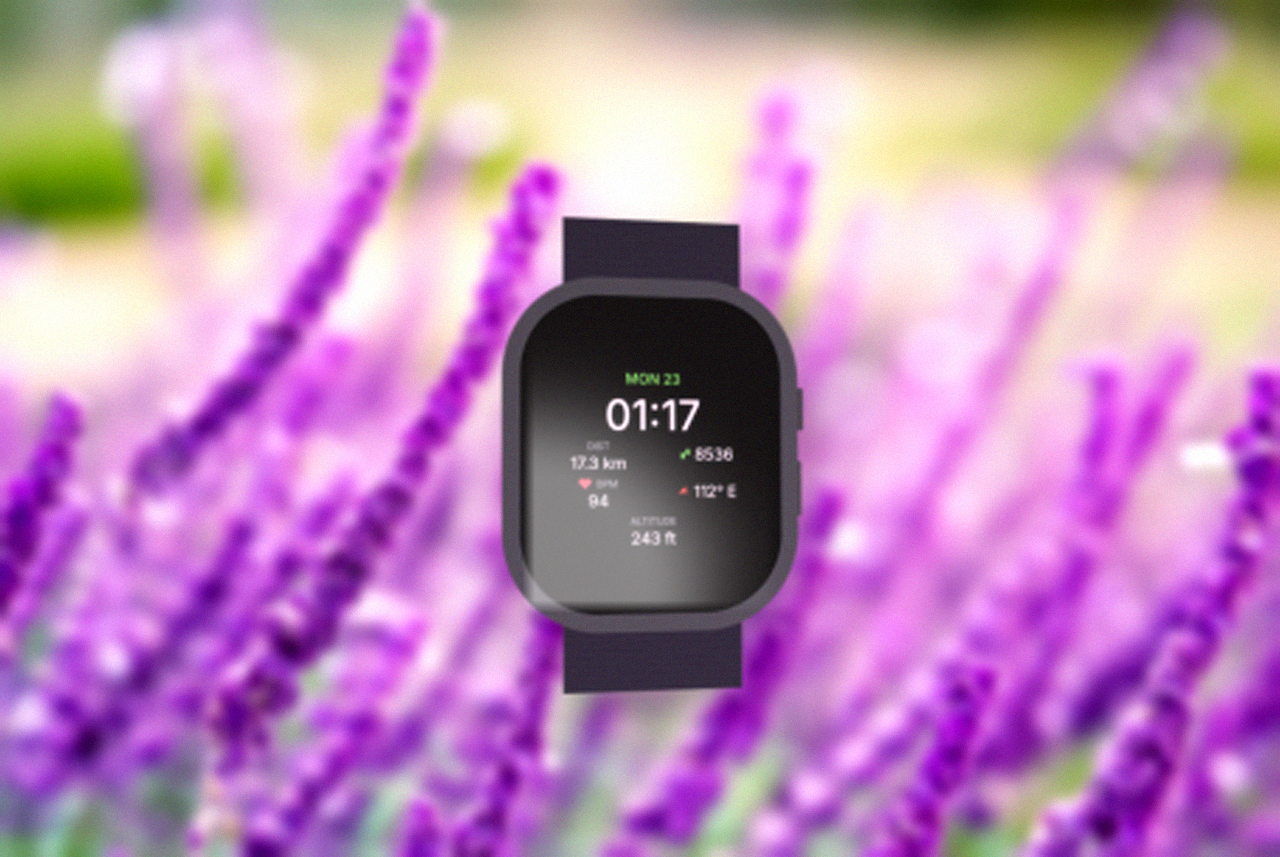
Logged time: 1 h 17 min
